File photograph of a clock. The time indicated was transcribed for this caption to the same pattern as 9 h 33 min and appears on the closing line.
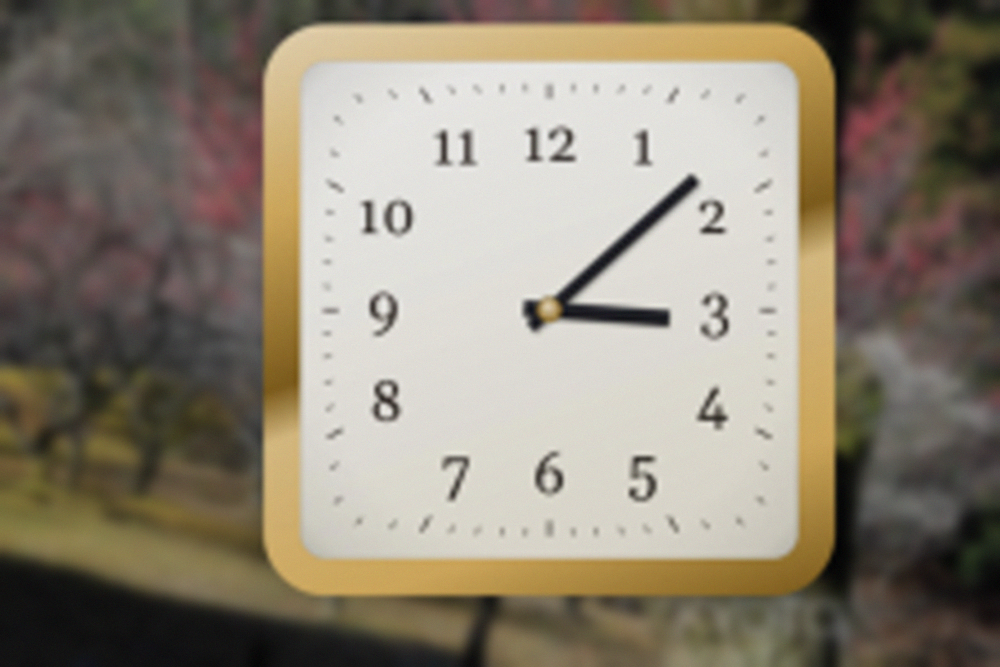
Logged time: 3 h 08 min
